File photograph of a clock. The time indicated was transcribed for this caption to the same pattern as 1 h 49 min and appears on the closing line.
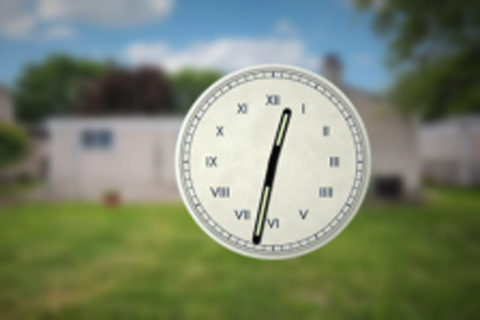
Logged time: 12 h 32 min
